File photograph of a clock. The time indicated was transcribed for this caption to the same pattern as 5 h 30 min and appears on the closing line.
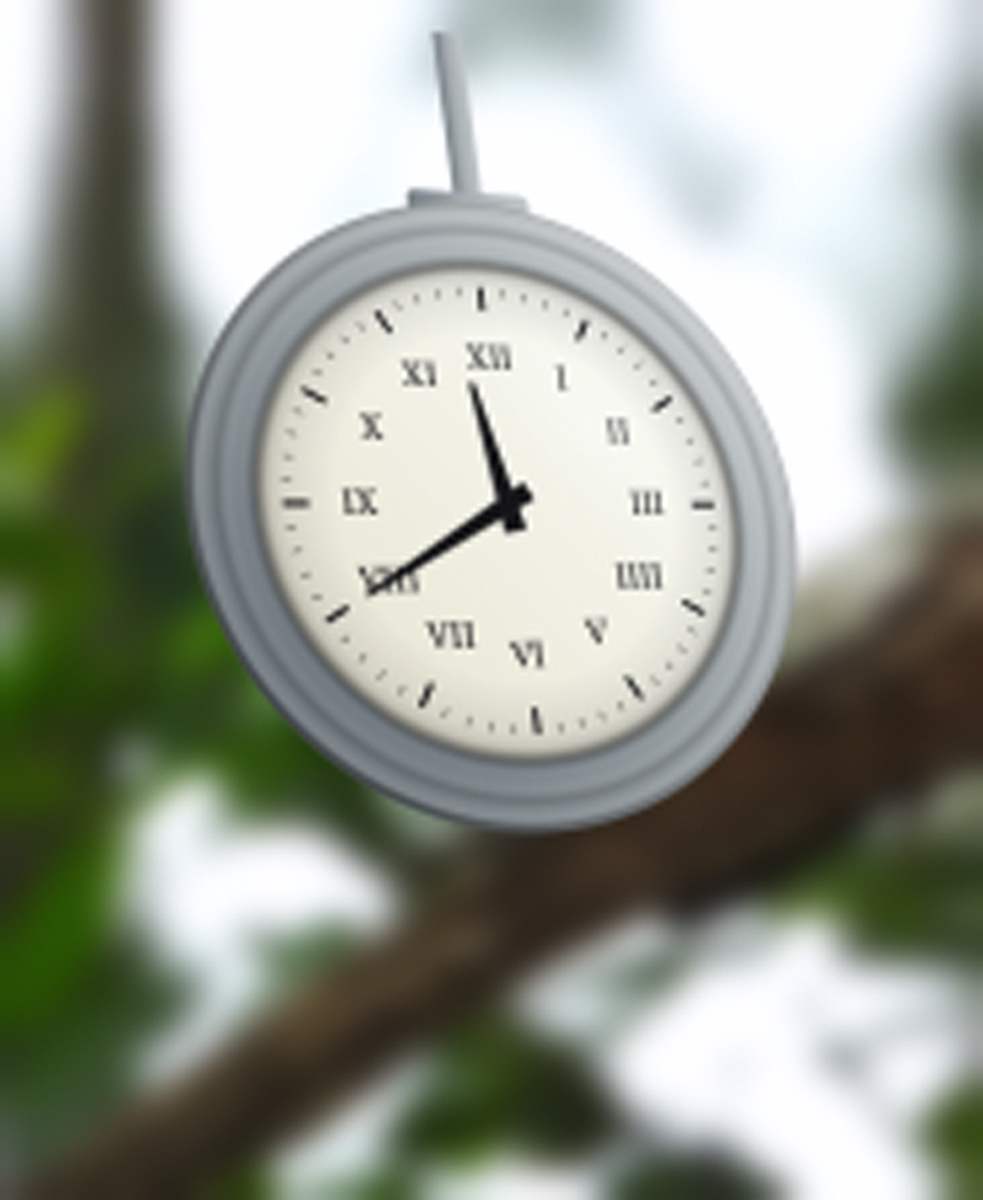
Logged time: 11 h 40 min
